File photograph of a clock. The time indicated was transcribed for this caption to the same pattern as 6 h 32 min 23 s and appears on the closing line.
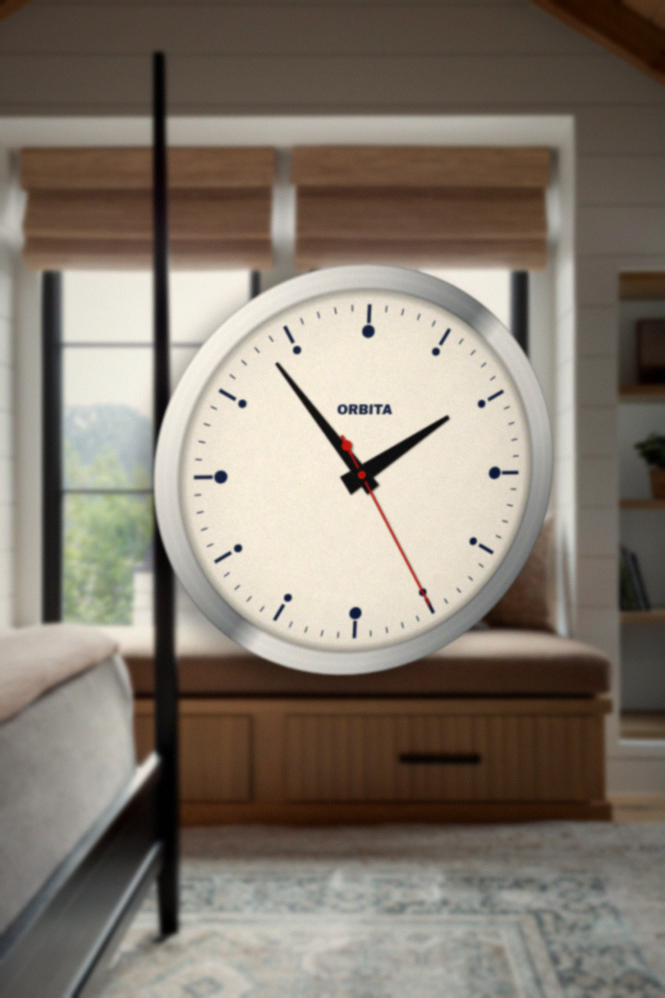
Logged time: 1 h 53 min 25 s
